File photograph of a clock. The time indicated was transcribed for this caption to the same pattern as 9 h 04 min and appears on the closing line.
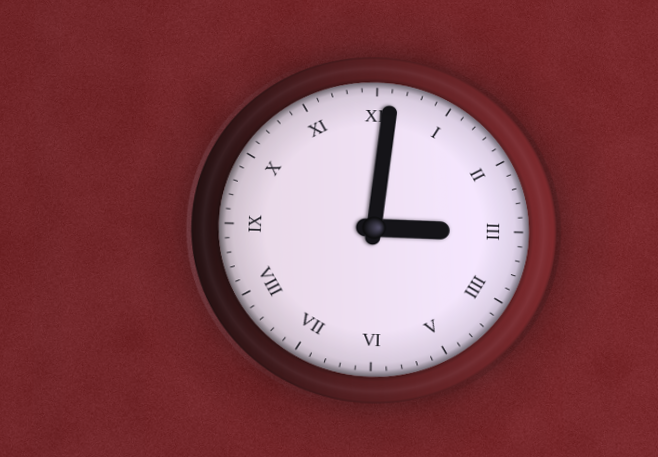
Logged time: 3 h 01 min
